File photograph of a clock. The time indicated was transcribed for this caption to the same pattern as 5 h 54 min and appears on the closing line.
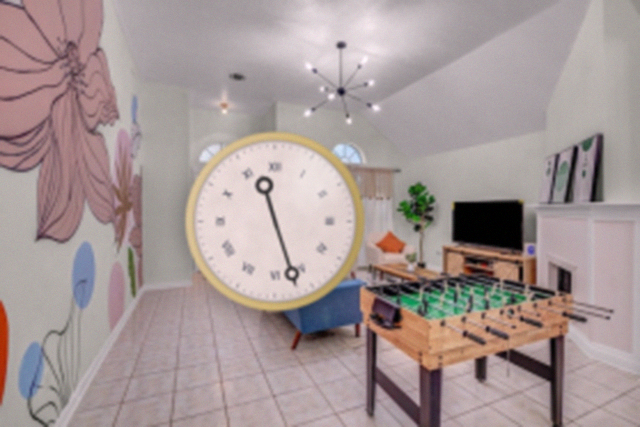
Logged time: 11 h 27 min
